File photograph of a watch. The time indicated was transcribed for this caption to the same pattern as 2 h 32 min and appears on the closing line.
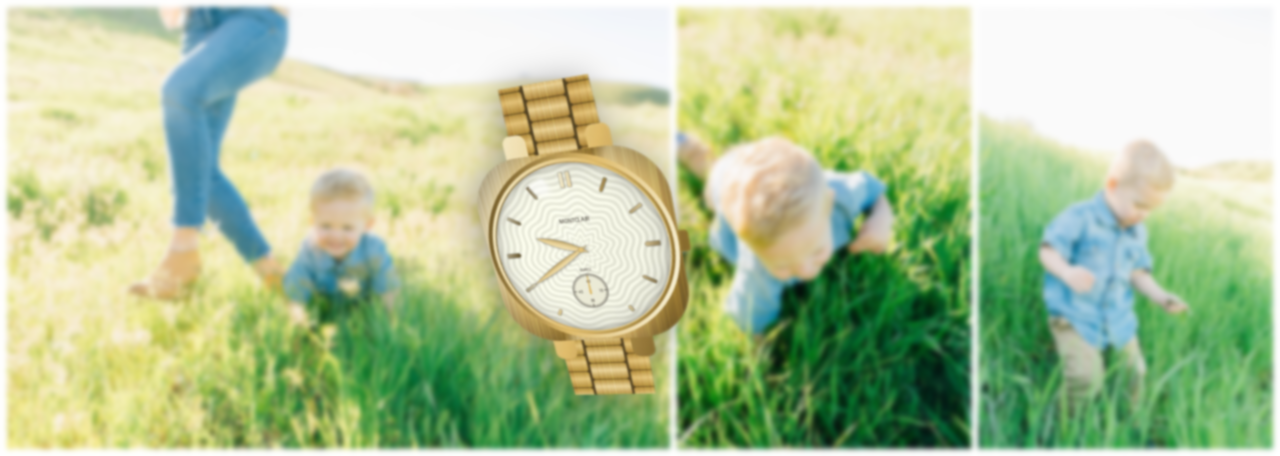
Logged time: 9 h 40 min
